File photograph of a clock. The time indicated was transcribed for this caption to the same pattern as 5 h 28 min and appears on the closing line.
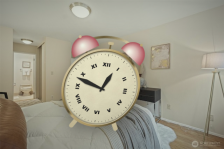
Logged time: 12 h 48 min
